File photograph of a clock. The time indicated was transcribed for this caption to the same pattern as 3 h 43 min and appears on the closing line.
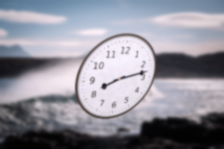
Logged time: 8 h 13 min
